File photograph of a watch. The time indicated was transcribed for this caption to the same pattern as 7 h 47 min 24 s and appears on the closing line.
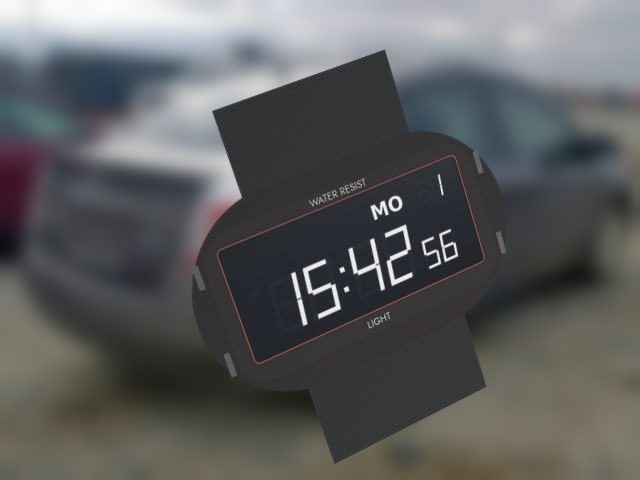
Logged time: 15 h 42 min 56 s
